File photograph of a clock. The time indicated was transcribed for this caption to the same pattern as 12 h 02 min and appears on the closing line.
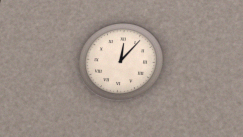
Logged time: 12 h 06 min
